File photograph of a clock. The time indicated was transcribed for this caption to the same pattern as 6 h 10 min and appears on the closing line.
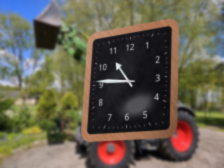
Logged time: 10 h 46 min
